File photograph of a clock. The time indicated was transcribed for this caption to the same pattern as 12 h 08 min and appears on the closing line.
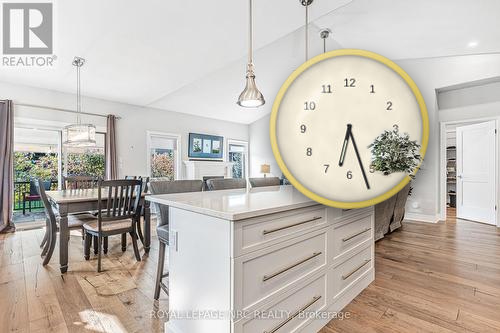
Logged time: 6 h 27 min
